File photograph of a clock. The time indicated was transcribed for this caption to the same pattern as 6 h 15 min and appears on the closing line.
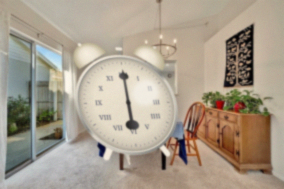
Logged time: 6 h 00 min
